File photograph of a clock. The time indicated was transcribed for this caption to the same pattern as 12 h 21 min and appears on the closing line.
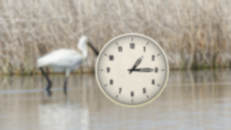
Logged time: 1 h 15 min
